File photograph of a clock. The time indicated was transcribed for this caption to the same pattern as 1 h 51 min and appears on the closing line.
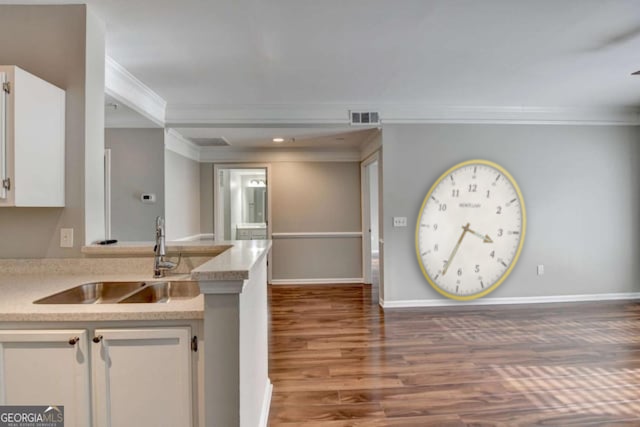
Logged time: 3 h 34 min
